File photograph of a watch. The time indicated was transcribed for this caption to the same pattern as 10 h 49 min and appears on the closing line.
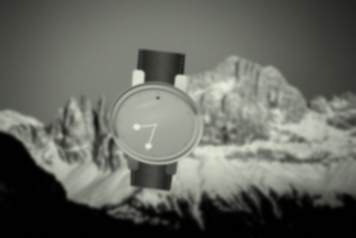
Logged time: 8 h 32 min
